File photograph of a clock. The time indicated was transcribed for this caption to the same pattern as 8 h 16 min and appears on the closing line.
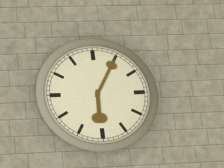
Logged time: 6 h 05 min
